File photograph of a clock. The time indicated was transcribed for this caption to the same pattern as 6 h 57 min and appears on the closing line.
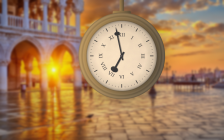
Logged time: 6 h 58 min
